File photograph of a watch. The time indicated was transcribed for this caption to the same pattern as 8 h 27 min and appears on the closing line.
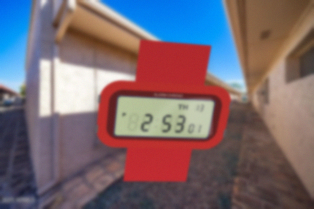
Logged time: 2 h 53 min
